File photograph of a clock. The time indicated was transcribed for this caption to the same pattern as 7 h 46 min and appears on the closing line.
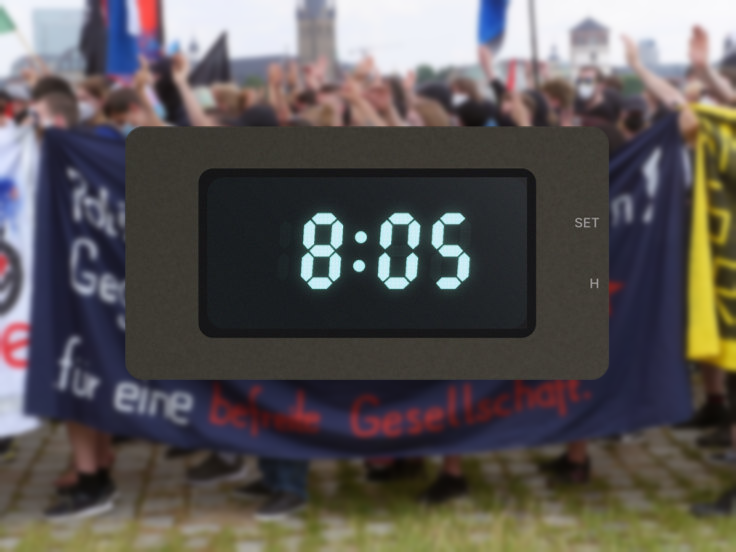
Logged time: 8 h 05 min
